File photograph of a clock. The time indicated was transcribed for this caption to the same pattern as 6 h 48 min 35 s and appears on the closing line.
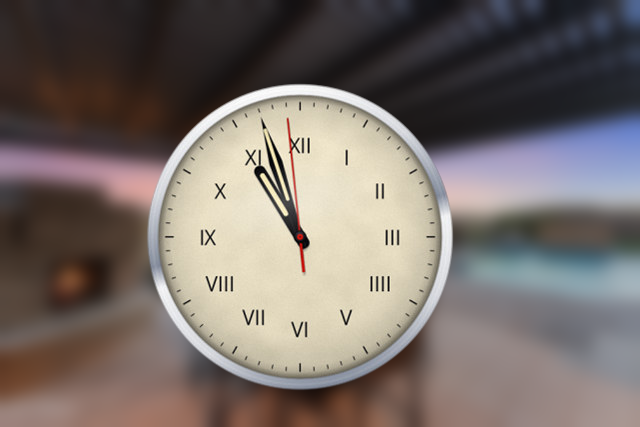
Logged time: 10 h 56 min 59 s
